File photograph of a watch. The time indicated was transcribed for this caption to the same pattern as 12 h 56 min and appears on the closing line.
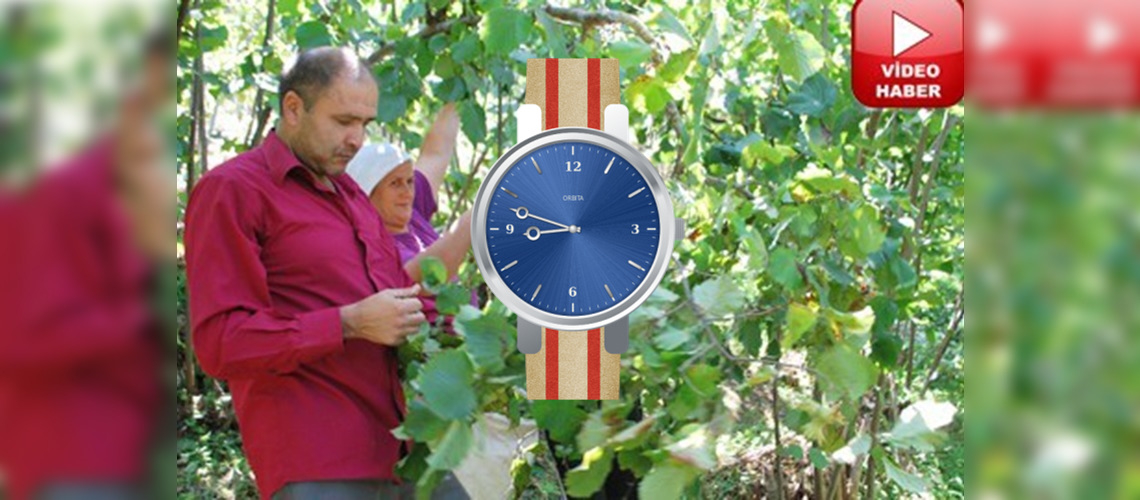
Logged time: 8 h 48 min
